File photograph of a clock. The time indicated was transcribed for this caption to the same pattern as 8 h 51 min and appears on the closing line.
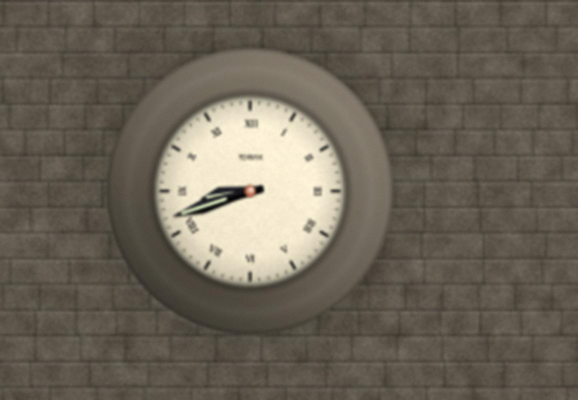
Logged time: 8 h 42 min
